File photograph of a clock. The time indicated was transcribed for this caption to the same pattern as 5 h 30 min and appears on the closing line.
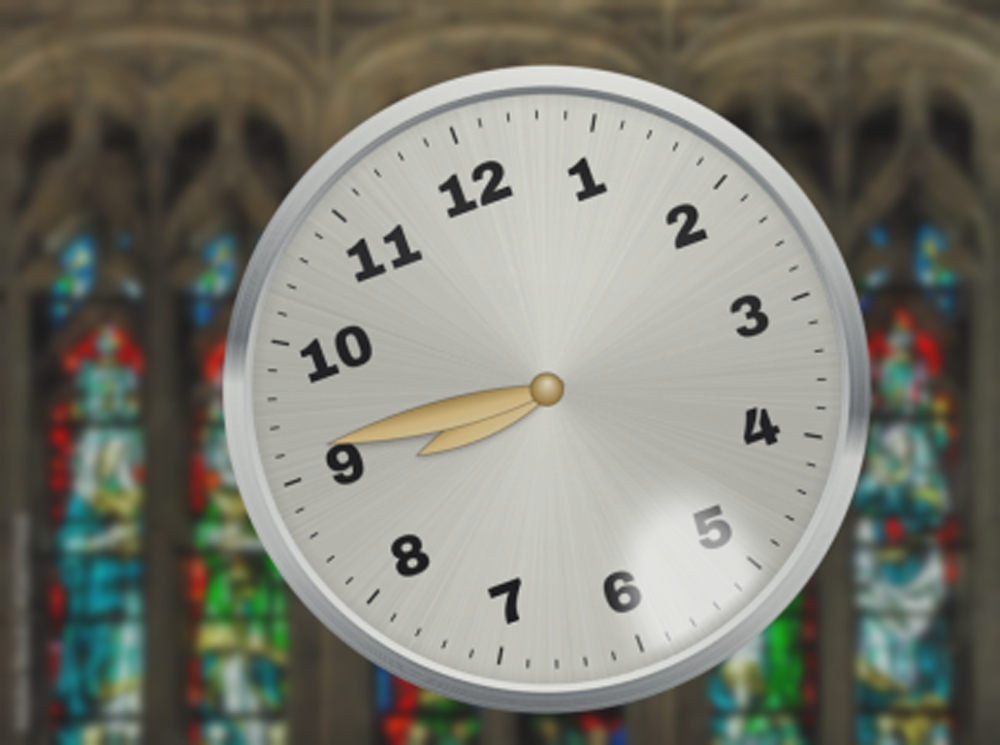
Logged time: 8 h 46 min
